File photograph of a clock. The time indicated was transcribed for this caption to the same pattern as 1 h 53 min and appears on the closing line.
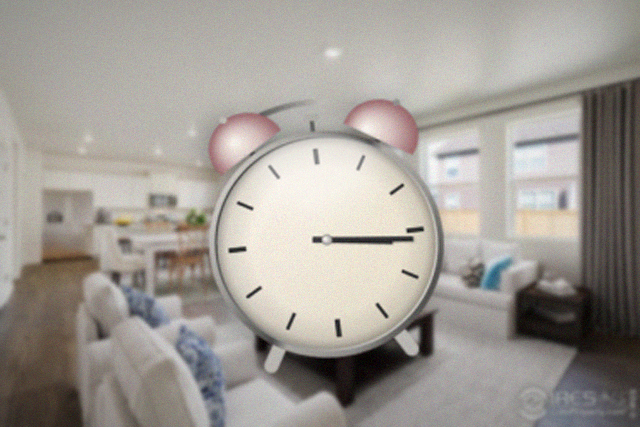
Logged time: 3 h 16 min
